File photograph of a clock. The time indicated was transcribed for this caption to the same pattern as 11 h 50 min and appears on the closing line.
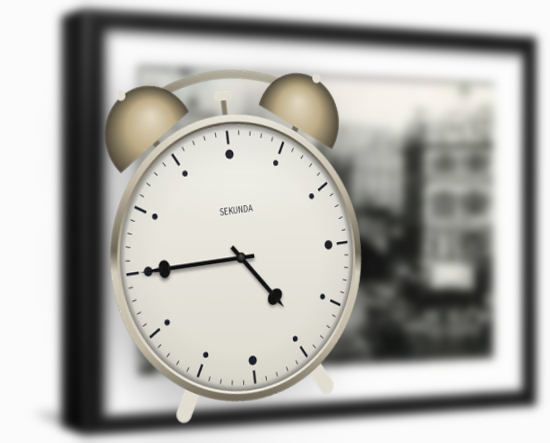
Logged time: 4 h 45 min
